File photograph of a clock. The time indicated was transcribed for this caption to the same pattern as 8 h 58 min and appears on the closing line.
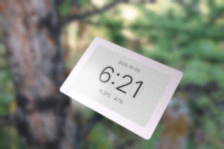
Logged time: 6 h 21 min
